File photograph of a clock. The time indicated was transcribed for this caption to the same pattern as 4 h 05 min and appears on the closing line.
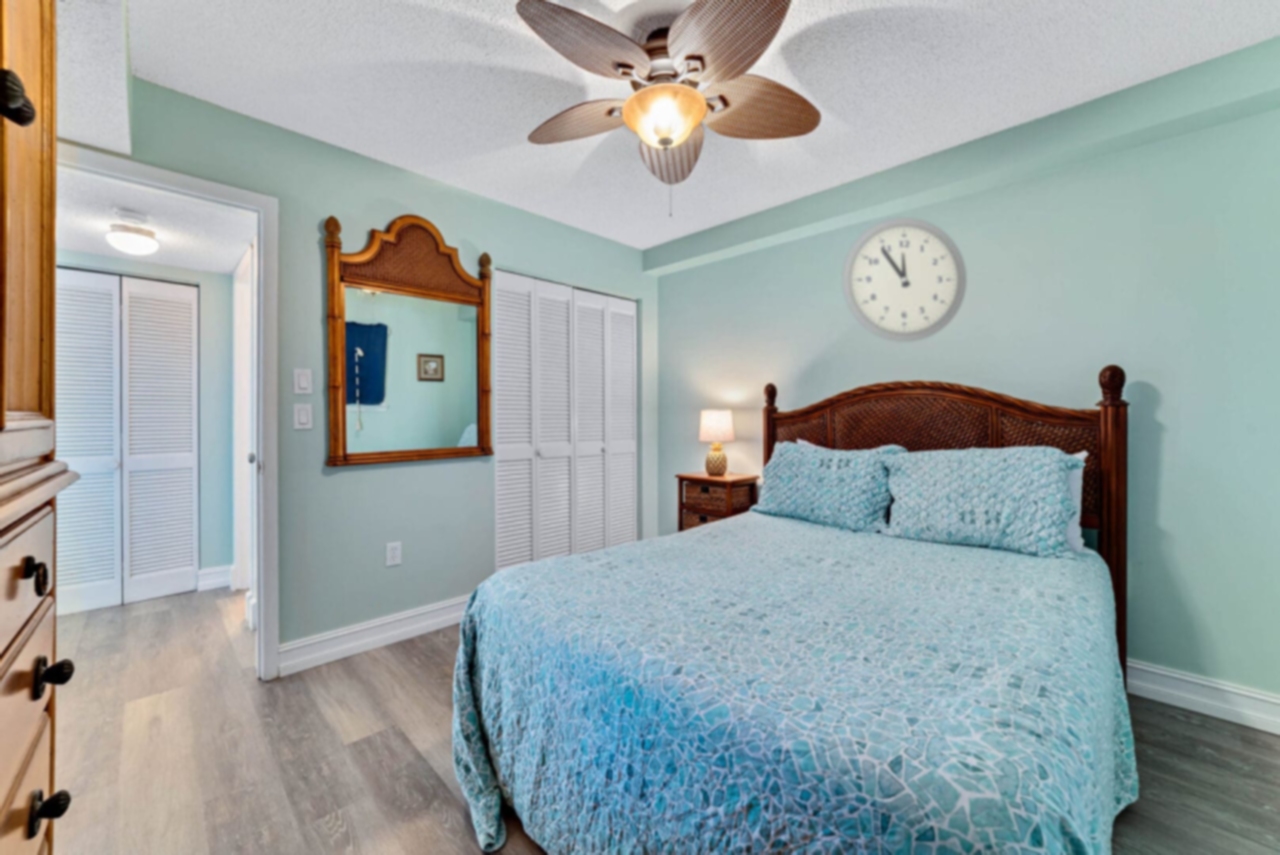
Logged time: 11 h 54 min
